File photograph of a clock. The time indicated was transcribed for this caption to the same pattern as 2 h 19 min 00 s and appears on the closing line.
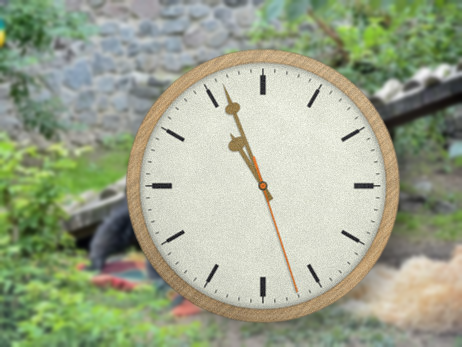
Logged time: 10 h 56 min 27 s
